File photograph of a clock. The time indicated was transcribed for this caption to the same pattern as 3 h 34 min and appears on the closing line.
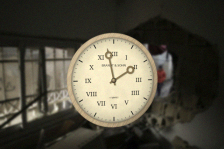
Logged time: 1 h 58 min
